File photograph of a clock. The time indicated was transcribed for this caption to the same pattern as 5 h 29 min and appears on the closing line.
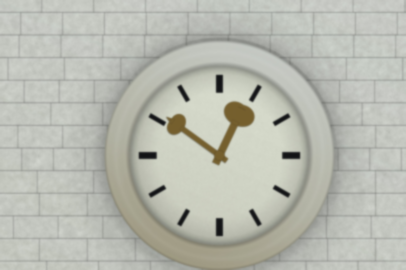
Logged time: 12 h 51 min
